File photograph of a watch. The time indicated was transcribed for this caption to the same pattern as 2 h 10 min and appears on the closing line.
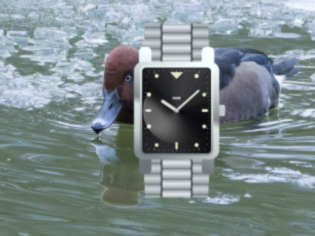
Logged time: 10 h 08 min
